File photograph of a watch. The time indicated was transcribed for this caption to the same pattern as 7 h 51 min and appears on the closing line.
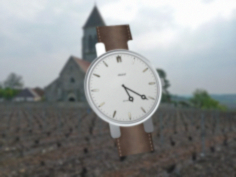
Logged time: 5 h 21 min
